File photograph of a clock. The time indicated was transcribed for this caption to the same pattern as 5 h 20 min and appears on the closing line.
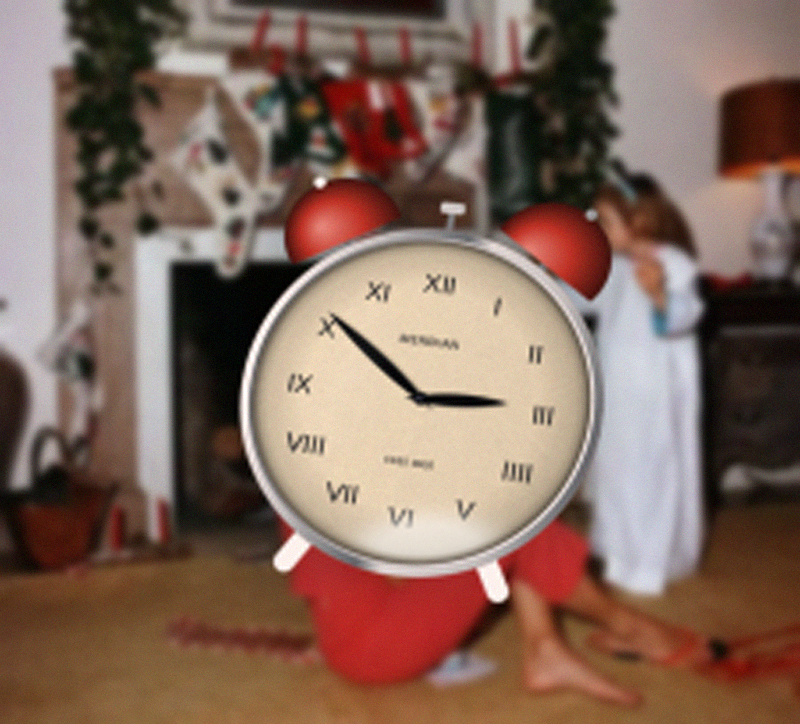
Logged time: 2 h 51 min
